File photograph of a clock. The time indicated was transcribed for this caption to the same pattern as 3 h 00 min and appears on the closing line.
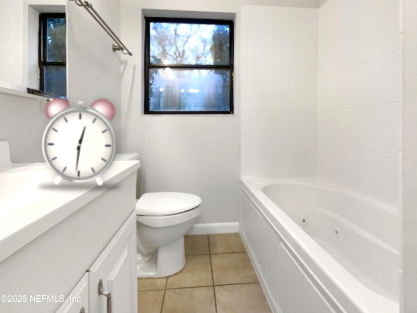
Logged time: 12 h 31 min
